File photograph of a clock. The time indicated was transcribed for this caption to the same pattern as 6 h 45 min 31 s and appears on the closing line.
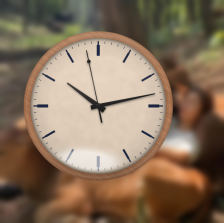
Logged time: 10 h 12 min 58 s
